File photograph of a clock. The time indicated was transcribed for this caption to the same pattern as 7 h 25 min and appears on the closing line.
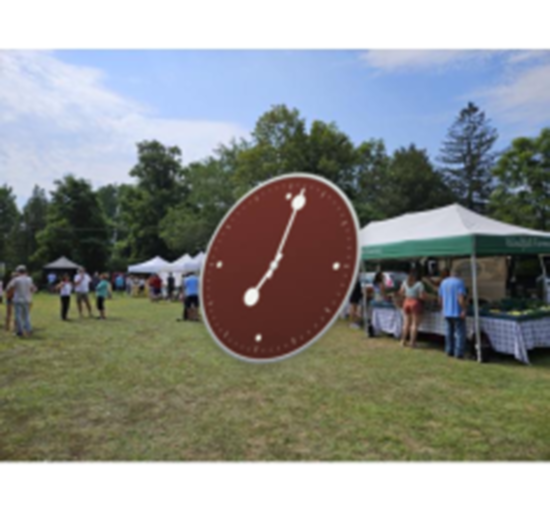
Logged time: 7 h 02 min
